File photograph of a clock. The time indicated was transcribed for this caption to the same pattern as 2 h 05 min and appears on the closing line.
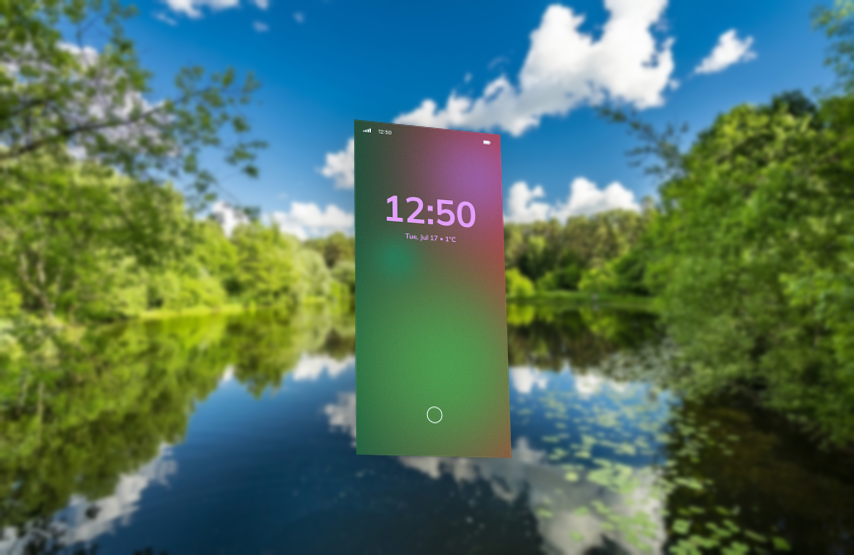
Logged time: 12 h 50 min
